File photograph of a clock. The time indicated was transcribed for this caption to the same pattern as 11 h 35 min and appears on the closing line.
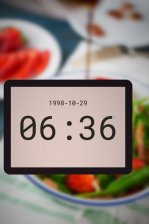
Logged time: 6 h 36 min
